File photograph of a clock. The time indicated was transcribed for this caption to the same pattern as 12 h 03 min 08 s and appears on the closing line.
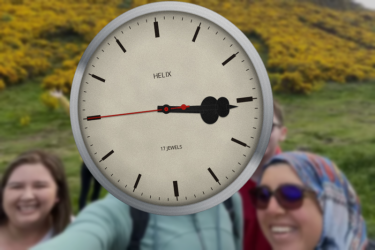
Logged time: 3 h 15 min 45 s
